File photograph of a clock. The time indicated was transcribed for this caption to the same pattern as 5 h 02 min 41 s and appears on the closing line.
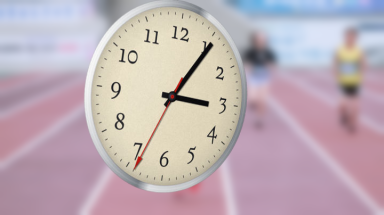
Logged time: 3 h 05 min 34 s
